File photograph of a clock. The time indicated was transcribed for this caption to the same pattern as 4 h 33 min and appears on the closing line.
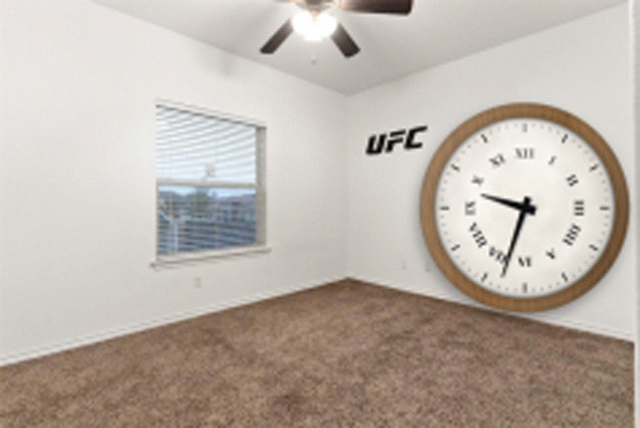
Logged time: 9 h 33 min
